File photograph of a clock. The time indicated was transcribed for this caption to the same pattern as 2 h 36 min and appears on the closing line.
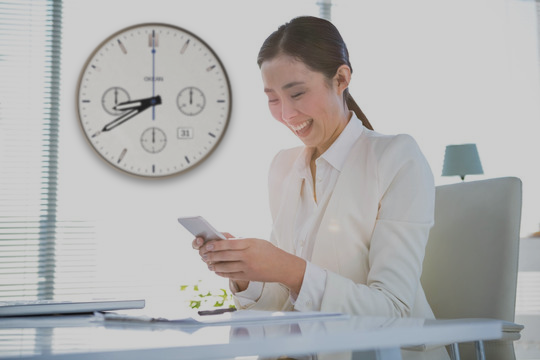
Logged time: 8 h 40 min
